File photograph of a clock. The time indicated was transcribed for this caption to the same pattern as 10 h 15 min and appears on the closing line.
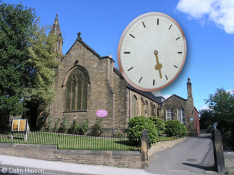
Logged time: 5 h 27 min
